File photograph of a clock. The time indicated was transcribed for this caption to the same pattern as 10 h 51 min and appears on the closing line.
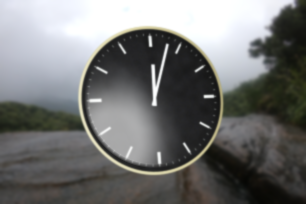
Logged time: 12 h 03 min
